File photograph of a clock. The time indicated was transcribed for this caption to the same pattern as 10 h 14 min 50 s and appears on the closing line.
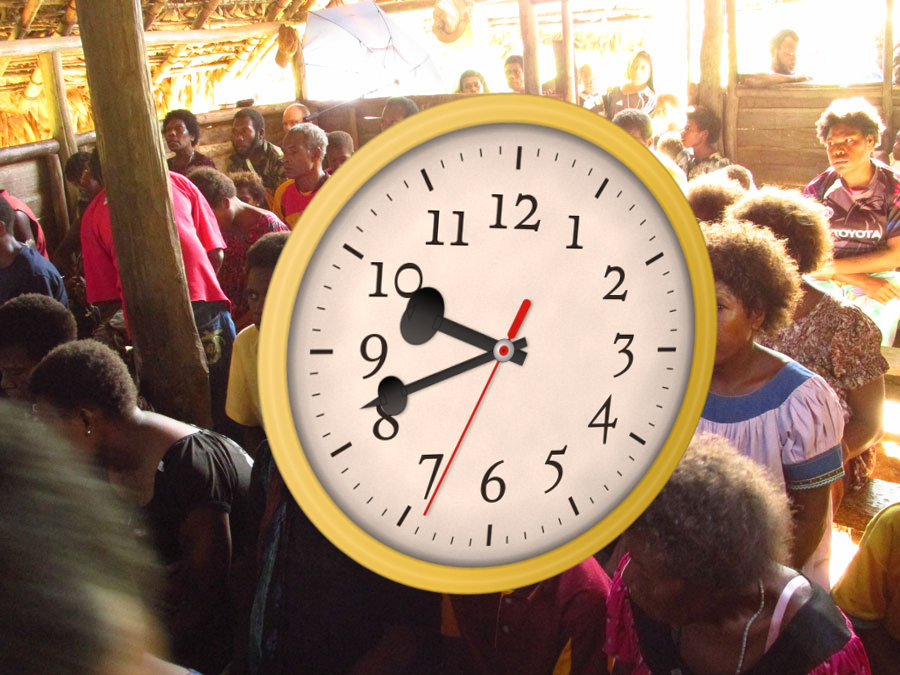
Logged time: 9 h 41 min 34 s
